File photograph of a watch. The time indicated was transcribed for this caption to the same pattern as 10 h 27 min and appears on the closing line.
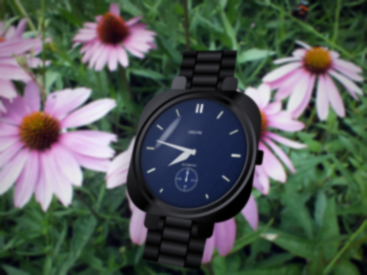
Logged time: 7 h 47 min
